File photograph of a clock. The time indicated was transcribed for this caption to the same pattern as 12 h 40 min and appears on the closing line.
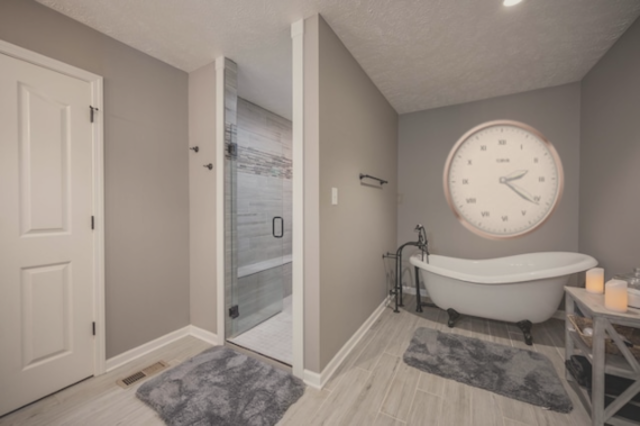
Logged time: 2 h 21 min
